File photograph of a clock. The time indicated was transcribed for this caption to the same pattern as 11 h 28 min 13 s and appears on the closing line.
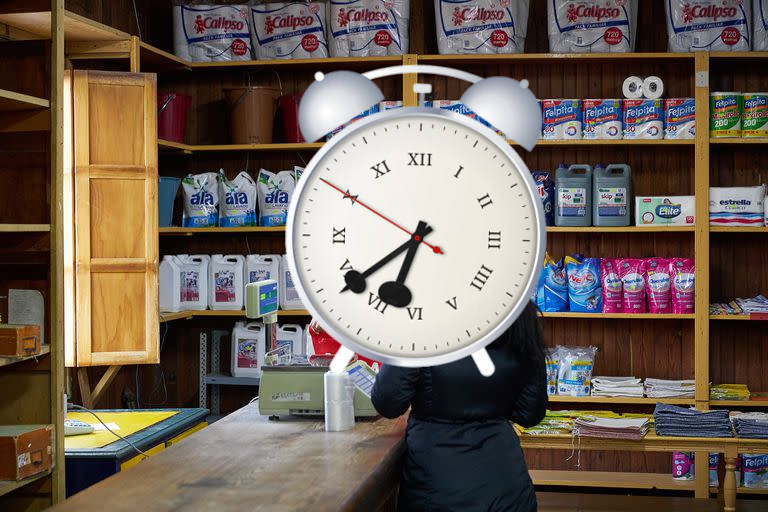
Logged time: 6 h 38 min 50 s
